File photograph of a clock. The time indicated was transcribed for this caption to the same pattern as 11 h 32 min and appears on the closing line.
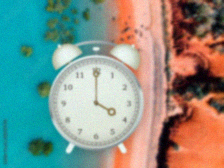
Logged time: 4 h 00 min
